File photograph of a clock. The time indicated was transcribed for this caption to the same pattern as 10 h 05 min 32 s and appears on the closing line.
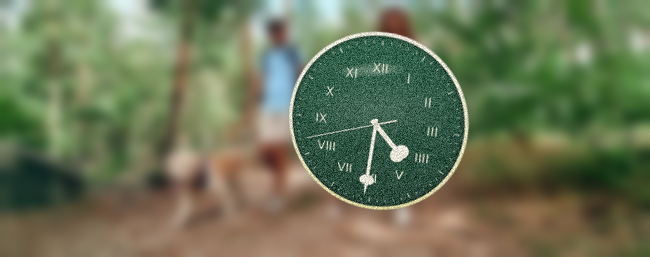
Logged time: 4 h 30 min 42 s
